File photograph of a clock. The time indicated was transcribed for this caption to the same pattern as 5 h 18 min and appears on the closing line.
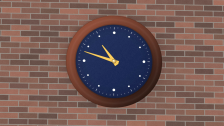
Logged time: 10 h 48 min
